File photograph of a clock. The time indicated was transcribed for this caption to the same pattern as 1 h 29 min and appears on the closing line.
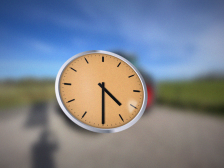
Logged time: 4 h 30 min
